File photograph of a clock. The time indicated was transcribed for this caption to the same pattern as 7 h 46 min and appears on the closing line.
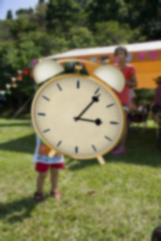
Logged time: 3 h 06 min
